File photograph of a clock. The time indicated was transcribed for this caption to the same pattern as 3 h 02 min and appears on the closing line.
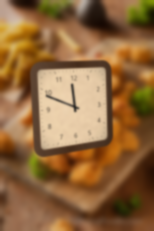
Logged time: 11 h 49 min
